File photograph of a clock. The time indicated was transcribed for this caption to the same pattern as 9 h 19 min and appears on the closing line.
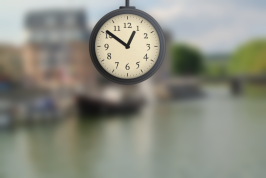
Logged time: 12 h 51 min
